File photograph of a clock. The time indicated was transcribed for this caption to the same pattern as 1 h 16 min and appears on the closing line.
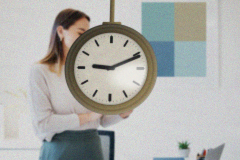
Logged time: 9 h 11 min
